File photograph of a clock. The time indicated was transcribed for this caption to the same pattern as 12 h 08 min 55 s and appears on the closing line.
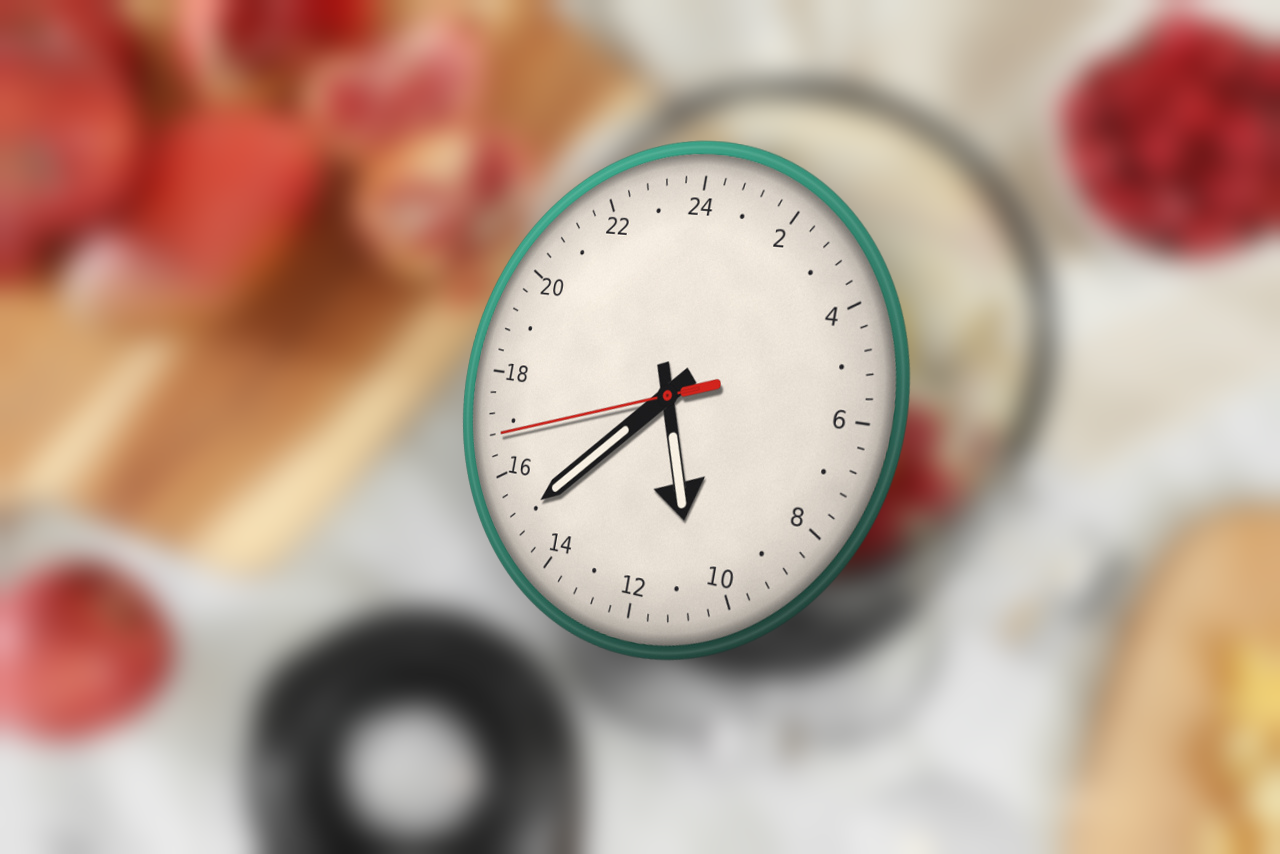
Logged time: 10 h 37 min 42 s
